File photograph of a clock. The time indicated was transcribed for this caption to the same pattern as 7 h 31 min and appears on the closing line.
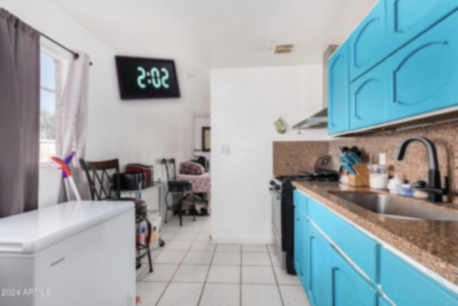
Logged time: 2 h 02 min
